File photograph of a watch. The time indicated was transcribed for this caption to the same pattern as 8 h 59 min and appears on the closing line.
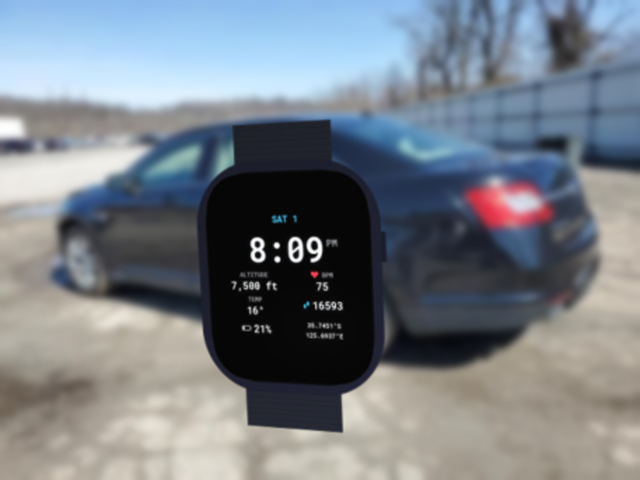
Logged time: 8 h 09 min
